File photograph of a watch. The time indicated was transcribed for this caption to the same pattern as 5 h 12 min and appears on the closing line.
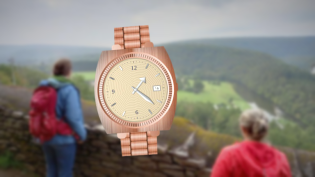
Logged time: 1 h 22 min
